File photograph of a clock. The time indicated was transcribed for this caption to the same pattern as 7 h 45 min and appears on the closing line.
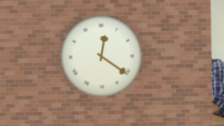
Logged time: 12 h 21 min
